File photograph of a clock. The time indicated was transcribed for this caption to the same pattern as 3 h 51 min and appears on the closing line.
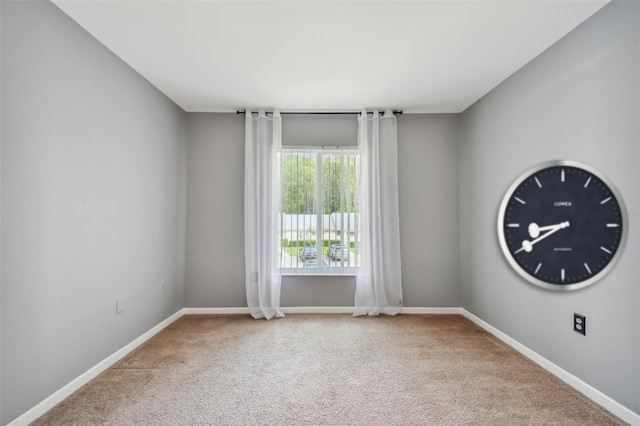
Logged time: 8 h 40 min
